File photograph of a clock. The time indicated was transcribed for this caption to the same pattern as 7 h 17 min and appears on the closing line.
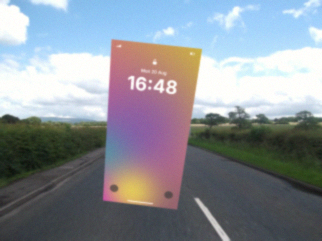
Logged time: 16 h 48 min
